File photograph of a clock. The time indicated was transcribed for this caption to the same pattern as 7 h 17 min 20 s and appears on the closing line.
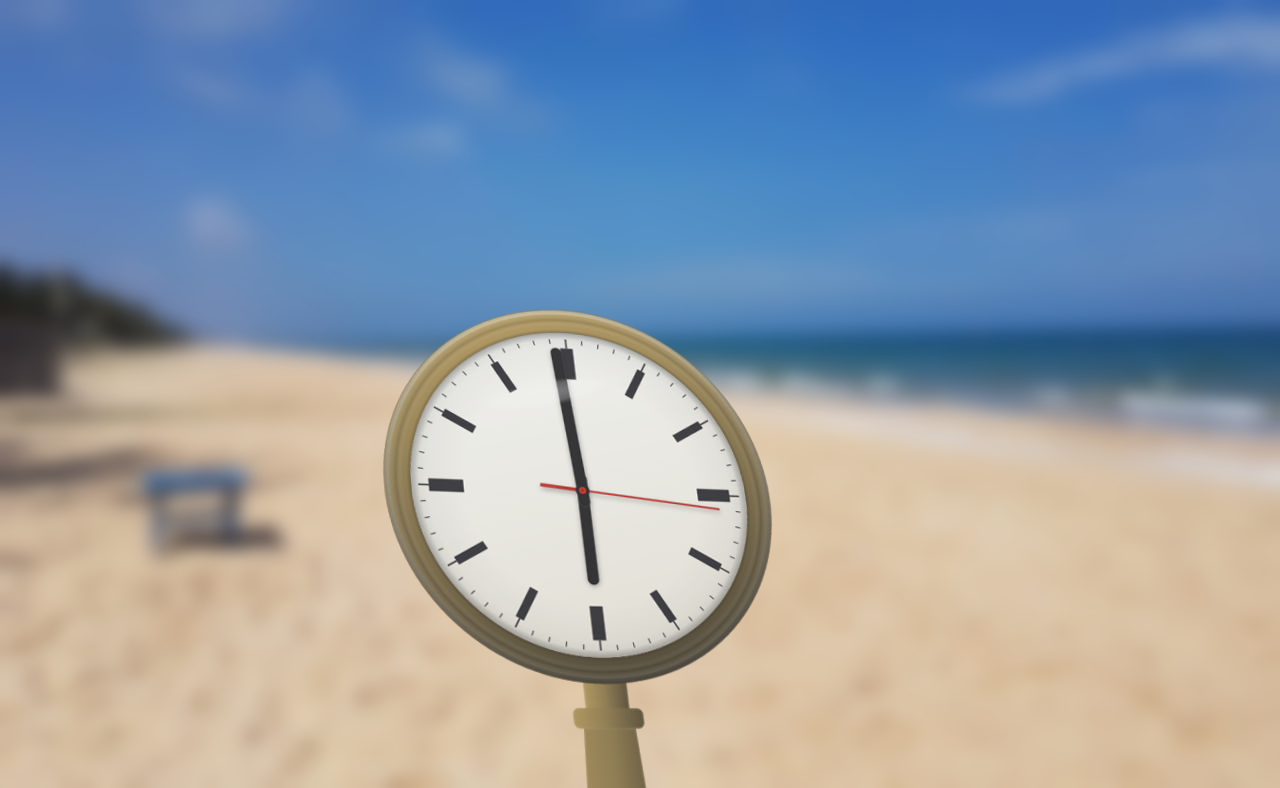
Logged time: 5 h 59 min 16 s
